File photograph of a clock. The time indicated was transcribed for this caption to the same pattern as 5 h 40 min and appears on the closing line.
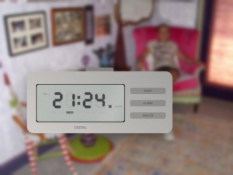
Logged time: 21 h 24 min
